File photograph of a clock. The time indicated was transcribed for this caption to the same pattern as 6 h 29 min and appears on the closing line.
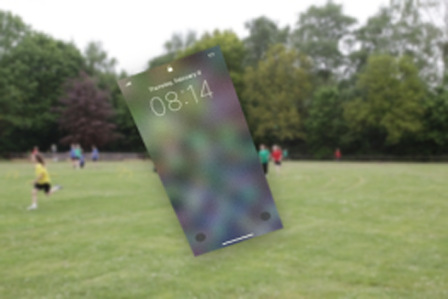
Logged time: 8 h 14 min
